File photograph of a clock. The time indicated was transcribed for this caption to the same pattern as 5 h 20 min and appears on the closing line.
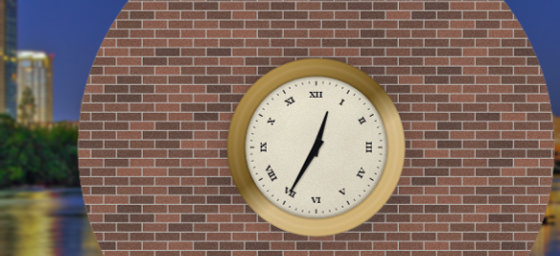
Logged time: 12 h 35 min
